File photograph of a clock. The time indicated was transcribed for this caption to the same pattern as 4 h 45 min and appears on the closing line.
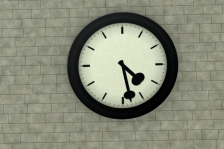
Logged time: 4 h 28 min
